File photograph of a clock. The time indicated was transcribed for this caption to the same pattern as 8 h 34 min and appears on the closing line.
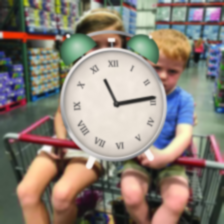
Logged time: 11 h 14 min
